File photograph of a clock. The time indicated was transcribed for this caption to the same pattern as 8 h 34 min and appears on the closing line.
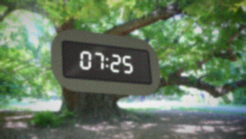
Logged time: 7 h 25 min
